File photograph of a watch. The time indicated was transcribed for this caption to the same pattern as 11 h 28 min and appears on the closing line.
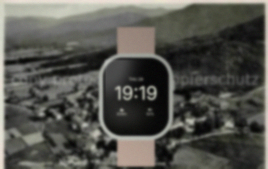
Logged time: 19 h 19 min
